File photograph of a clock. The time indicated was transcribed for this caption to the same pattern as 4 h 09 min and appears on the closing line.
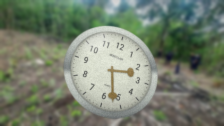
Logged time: 2 h 27 min
